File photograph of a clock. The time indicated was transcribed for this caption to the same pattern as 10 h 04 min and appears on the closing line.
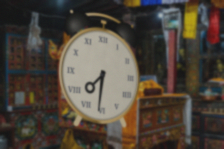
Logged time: 7 h 31 min
